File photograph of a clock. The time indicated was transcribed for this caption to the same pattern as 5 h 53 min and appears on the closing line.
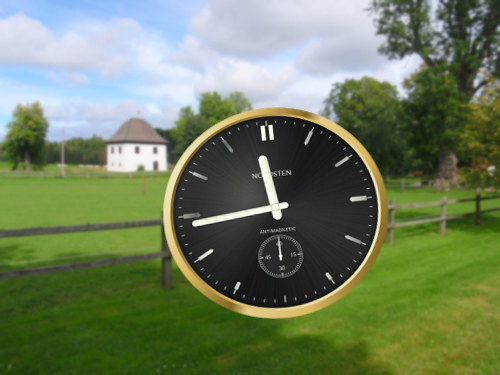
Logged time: 11 h 44 min
